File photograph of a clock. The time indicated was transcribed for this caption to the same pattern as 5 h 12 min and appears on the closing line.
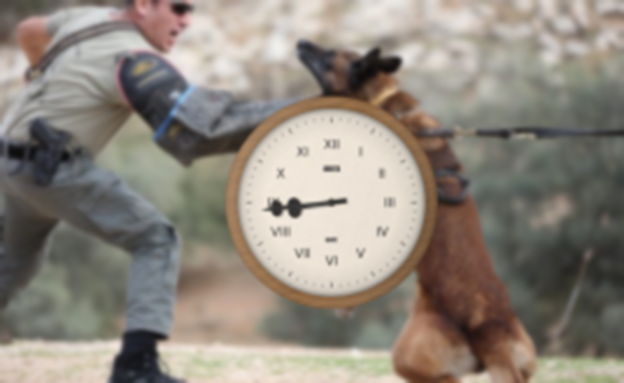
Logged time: 8 h 44 min
